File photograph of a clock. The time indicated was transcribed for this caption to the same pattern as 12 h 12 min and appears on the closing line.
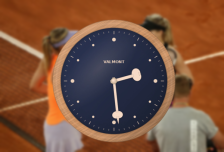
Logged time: 2 h 29 min
